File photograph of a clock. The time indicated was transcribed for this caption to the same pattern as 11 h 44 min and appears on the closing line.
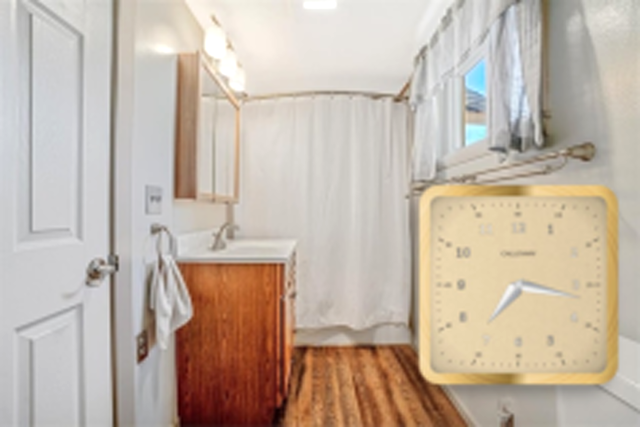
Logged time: 7 h 17 min
